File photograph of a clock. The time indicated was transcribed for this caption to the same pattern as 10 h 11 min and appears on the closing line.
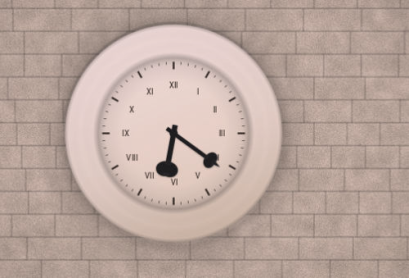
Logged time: 6 h 21 min
